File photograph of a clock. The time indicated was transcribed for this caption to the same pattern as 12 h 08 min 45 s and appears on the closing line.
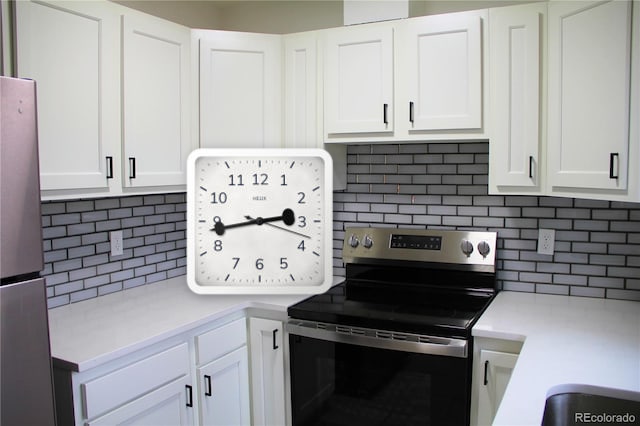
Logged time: 2 h 43 min 18 s
